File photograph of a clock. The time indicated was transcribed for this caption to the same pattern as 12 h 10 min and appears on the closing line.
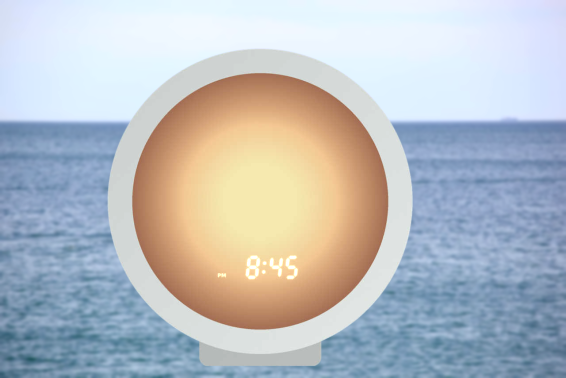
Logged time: 8 h 45 min
